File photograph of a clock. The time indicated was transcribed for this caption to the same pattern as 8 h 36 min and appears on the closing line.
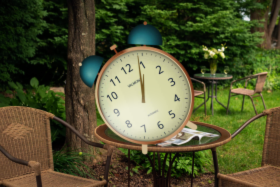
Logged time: 1 h 04 min
